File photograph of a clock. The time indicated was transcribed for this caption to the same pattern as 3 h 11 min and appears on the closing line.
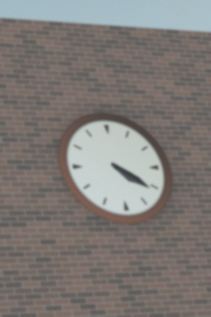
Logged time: 4 h 21 min
